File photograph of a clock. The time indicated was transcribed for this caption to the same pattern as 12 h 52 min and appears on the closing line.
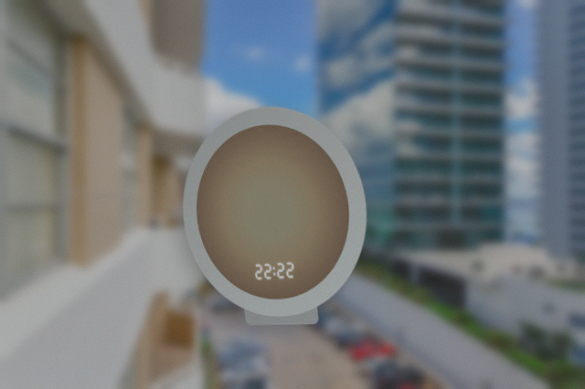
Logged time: 22 h 22 min
